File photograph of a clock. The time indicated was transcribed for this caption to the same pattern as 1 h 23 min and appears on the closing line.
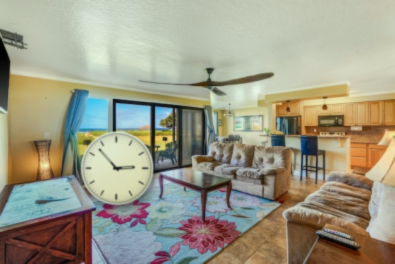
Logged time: 2 h 53 min
